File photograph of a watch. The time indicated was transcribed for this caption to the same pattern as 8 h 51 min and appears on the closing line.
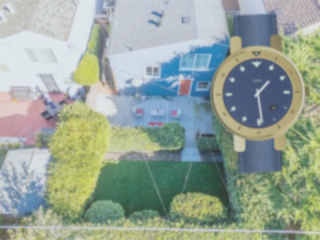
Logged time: 1 h 29 min
